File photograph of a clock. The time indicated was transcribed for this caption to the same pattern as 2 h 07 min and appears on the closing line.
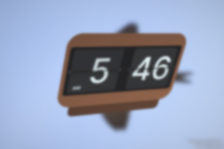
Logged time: 5 h 46 min
